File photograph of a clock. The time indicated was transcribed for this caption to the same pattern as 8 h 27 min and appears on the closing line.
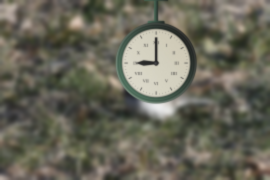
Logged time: 9 h 00 min
